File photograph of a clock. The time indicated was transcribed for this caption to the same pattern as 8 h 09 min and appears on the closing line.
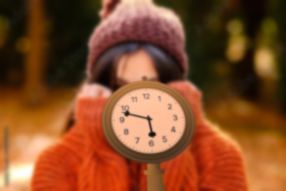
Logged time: 5 h 48 min
